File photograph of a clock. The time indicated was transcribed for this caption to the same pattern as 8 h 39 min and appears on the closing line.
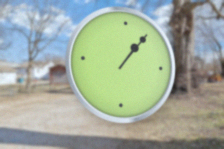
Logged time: 1 h 06 min
